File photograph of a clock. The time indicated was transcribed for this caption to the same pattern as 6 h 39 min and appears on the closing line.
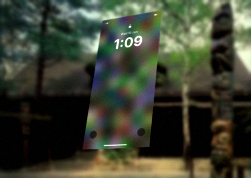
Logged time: 1 h 09 min
